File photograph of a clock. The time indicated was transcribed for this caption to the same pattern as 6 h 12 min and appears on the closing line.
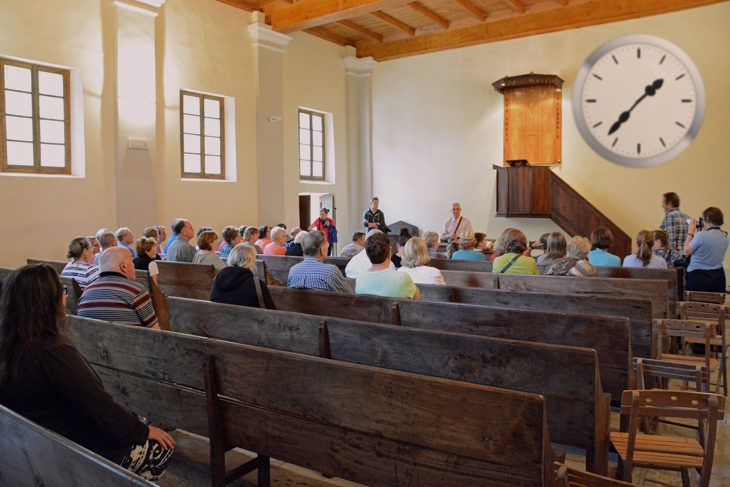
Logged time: 1 h 37 min
